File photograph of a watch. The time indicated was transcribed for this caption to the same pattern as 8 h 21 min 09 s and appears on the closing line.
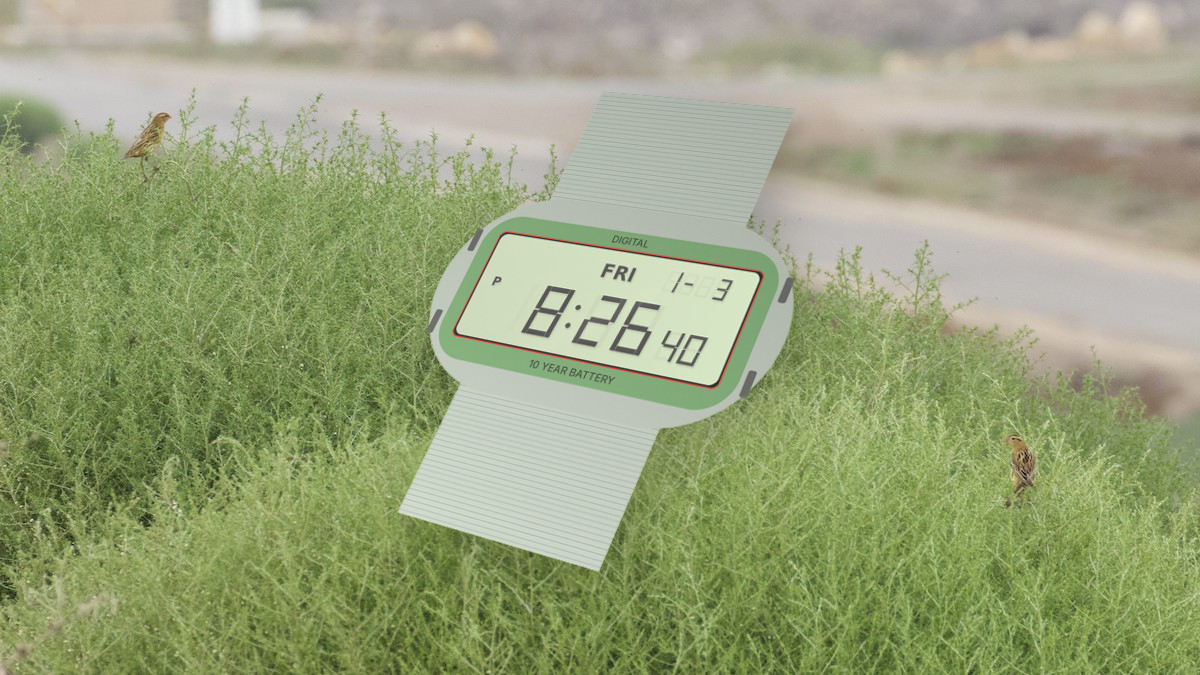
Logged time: 8 h 26 min 40 s
